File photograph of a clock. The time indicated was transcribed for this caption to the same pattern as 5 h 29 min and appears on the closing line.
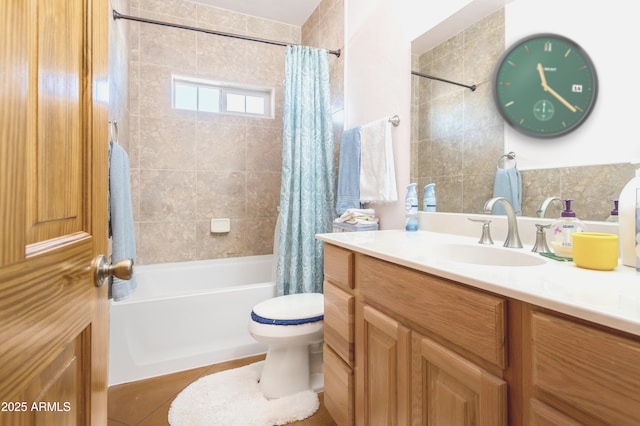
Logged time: 11 h 21 min
